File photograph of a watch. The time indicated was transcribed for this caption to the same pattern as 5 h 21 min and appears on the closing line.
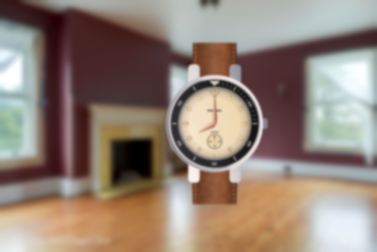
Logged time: 8 h 00 min
